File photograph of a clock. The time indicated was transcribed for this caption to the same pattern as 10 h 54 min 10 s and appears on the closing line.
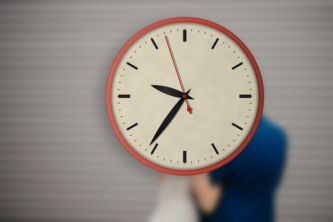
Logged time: 9 h 35 min 57 s
